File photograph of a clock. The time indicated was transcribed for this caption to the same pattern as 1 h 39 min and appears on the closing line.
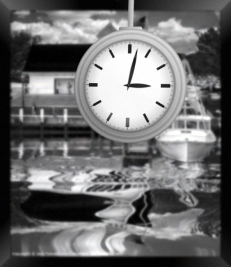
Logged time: 3 h 02 min
